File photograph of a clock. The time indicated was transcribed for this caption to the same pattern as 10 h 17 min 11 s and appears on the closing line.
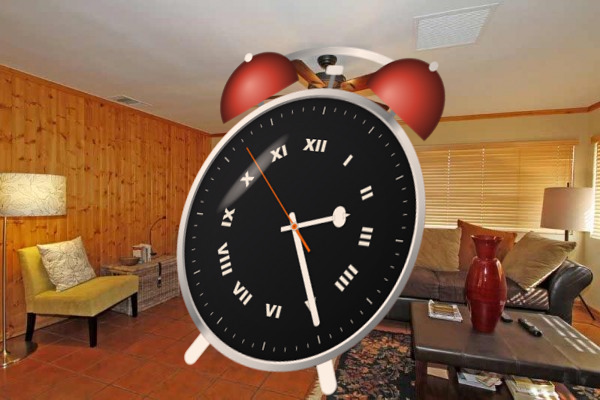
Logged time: 2 h 24 min 52 s
